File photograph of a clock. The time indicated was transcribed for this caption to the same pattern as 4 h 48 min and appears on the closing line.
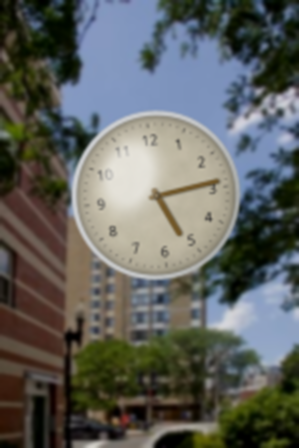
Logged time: 5 h 14 min
